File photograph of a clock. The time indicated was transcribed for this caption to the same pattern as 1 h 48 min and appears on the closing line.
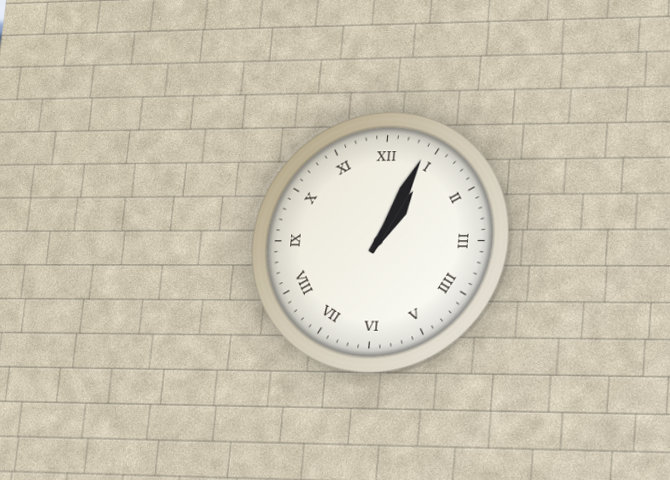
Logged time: 1 h 04 min
